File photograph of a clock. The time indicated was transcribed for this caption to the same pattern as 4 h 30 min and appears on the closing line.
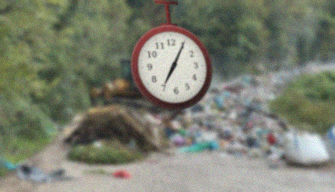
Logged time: 7 h 05 min
